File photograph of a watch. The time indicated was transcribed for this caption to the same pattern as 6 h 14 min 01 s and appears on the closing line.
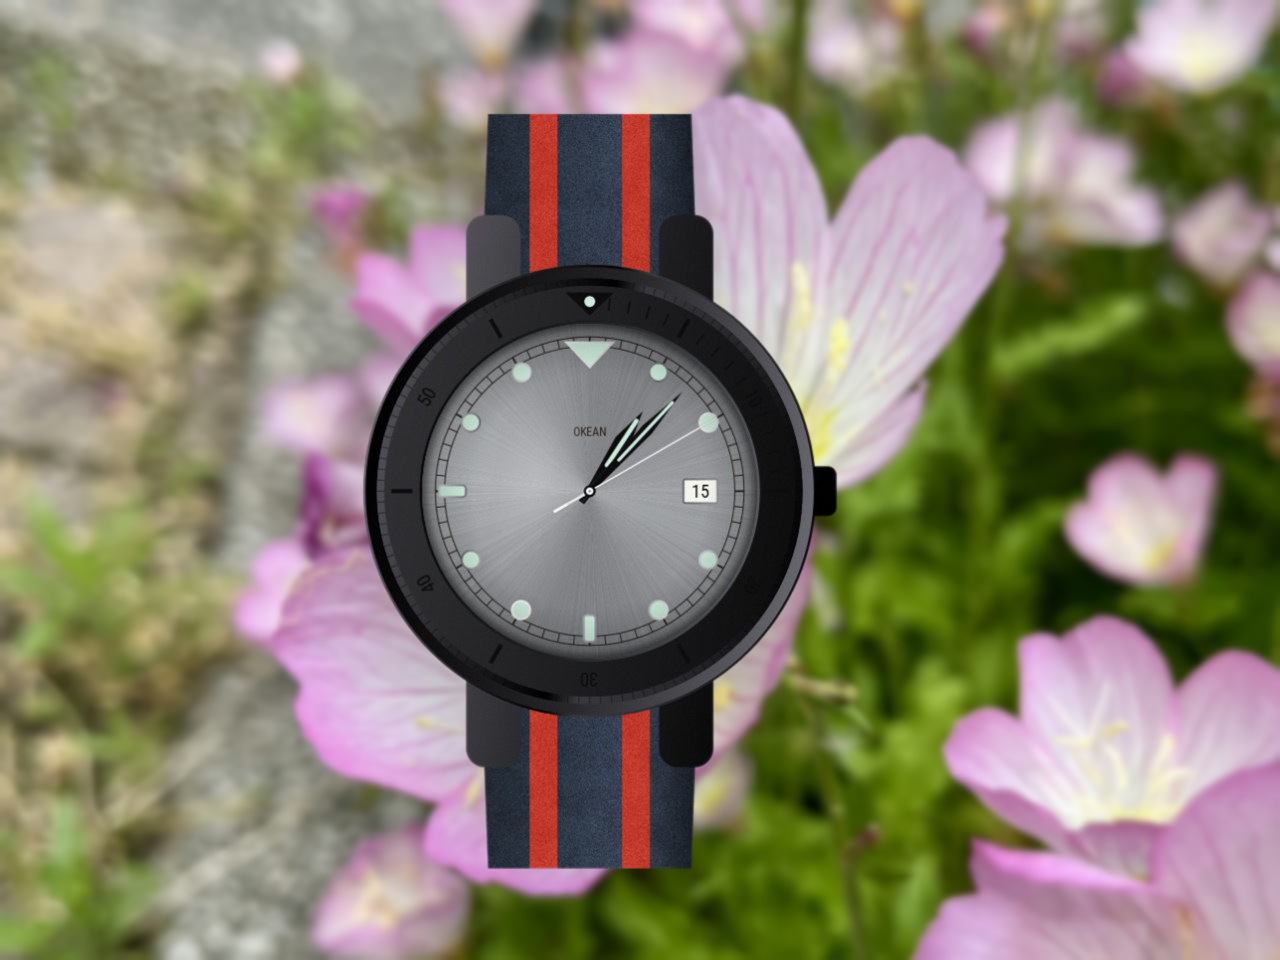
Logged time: 1 h 07 min 10 s
